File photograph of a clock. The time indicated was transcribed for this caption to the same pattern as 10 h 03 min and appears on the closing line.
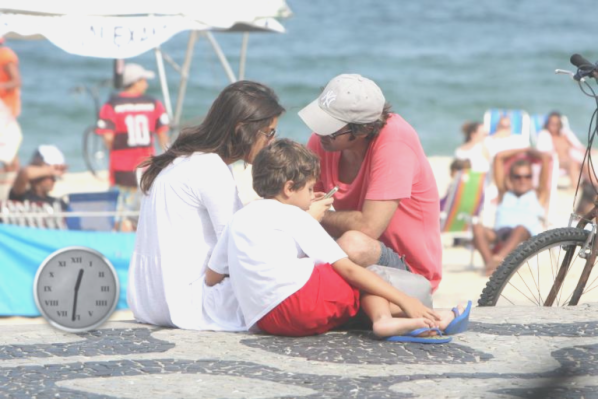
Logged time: 12 h 31 min
